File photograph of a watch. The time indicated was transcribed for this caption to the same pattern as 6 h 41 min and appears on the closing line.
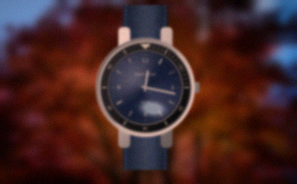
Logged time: 12 h 17 min
